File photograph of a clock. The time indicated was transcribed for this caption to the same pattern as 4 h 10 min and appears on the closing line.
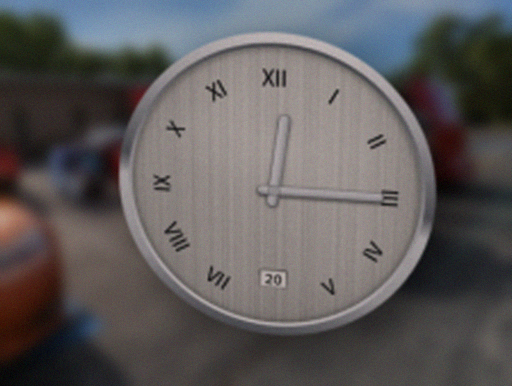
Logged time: 12 h 15 min
